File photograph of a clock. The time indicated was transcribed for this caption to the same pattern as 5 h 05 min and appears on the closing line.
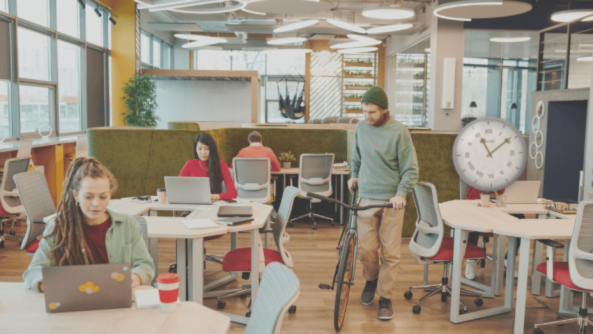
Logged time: 11 h 09 min
